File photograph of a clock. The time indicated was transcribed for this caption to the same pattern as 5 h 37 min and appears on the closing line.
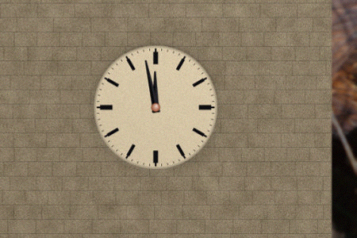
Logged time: 11 h 58 min
